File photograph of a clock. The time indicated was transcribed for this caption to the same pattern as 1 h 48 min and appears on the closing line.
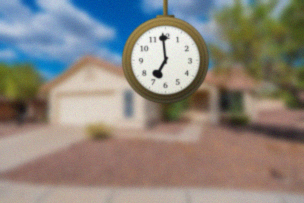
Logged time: 6 h 59 min
